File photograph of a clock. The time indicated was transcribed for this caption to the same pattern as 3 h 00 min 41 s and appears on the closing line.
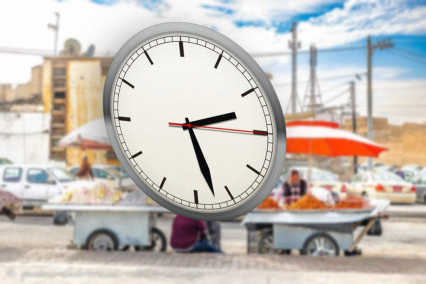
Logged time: 2 h 27 min 15 s
